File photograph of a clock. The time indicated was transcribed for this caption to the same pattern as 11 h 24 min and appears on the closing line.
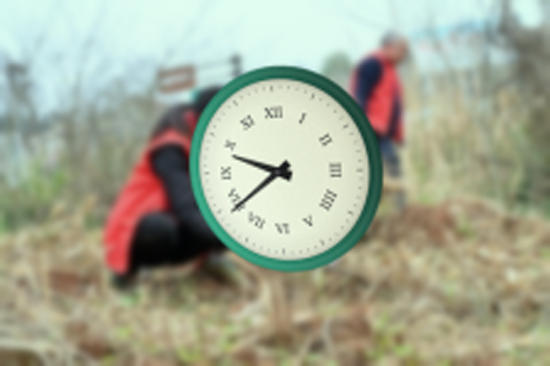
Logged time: 9 h 39 min
